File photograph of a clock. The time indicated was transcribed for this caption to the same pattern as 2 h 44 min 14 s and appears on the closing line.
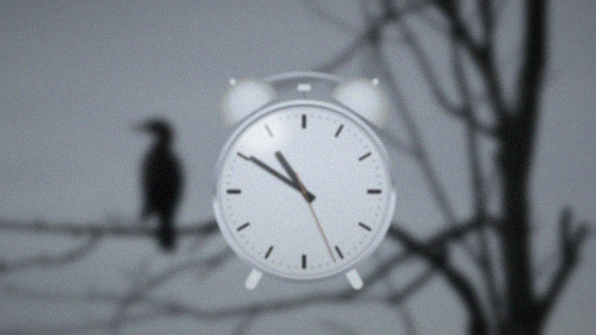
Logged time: 10 h 50 min 26 s
